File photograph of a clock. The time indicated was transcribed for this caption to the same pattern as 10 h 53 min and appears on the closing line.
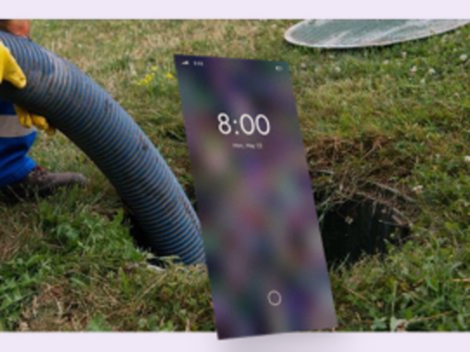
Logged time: 8 h 00 min
